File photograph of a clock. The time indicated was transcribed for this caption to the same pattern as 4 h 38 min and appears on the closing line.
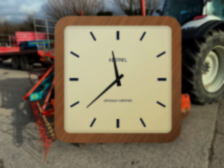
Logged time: 11 h 38 min
